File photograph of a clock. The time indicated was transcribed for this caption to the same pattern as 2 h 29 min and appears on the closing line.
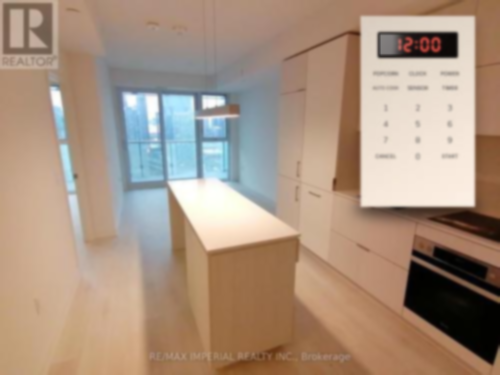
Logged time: 12 h 00 min
